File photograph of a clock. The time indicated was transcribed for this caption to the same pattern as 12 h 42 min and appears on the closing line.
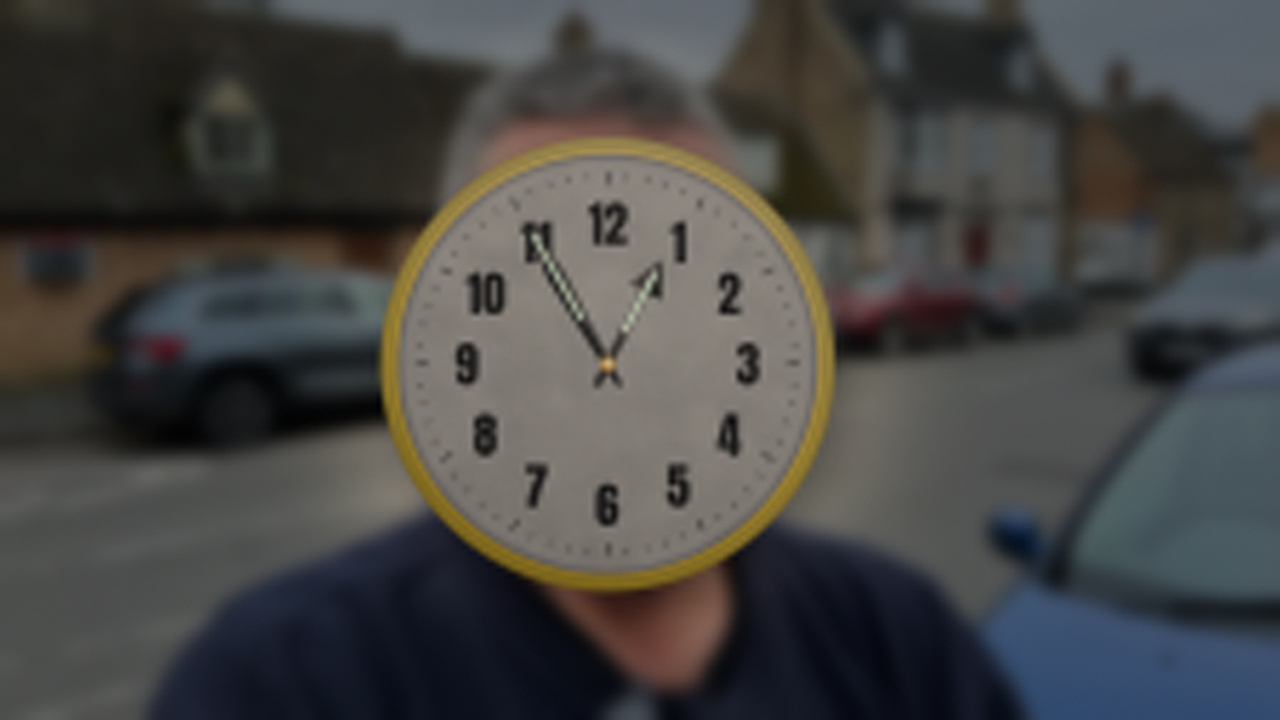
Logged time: 12 h 55 min
